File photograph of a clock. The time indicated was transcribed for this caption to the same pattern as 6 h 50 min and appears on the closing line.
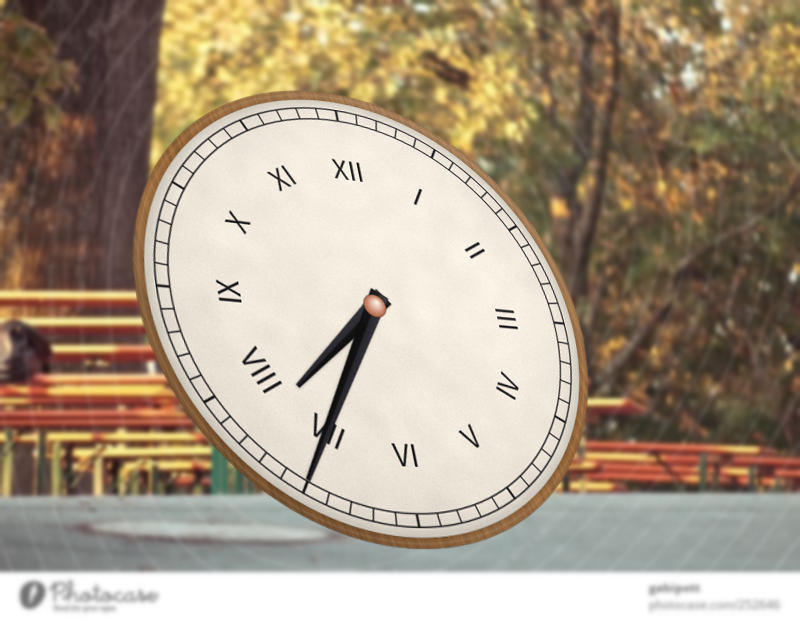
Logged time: 7 h 35 min
